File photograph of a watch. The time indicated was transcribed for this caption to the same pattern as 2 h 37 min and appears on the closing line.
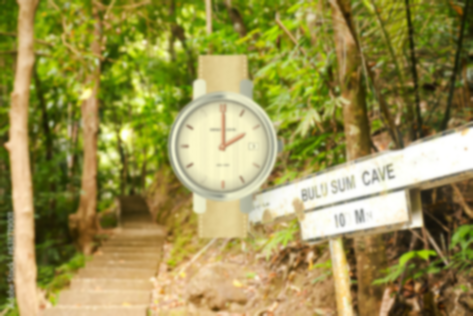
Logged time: 2 h 00 min
